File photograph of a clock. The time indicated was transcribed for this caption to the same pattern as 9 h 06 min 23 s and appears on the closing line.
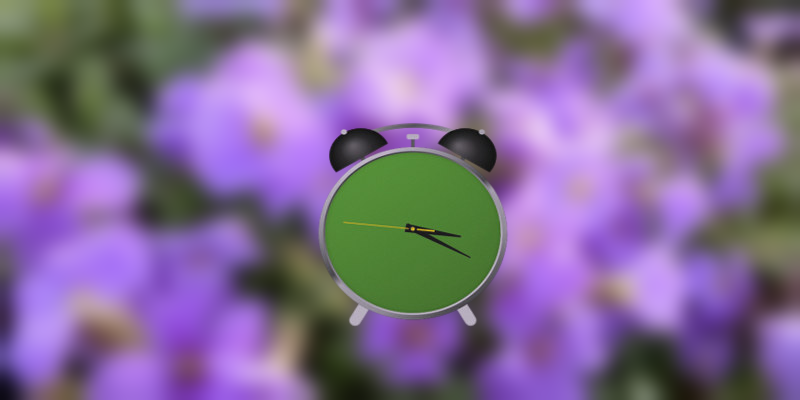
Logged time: 3 h 19 min 46 s
